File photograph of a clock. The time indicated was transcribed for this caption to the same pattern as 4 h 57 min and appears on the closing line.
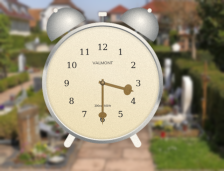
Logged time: 3 h 30 min
